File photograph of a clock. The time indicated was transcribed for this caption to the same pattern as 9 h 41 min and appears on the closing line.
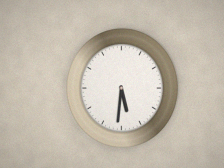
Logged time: 5 h 31 min
